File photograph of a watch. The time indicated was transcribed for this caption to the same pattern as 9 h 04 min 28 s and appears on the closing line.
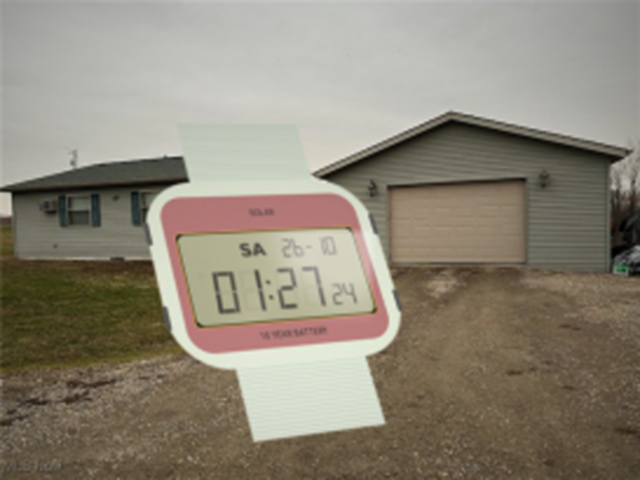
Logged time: 1 h 27 min 24 s
